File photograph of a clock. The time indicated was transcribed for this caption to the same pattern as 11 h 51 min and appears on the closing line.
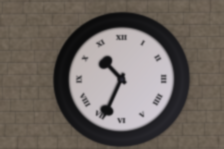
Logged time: 10 h 34 min
